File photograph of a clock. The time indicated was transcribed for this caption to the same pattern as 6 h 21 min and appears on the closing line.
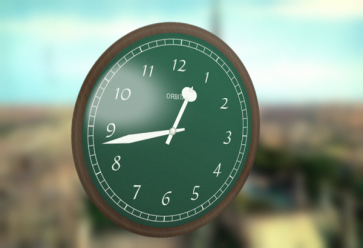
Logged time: 12 h 43 min
